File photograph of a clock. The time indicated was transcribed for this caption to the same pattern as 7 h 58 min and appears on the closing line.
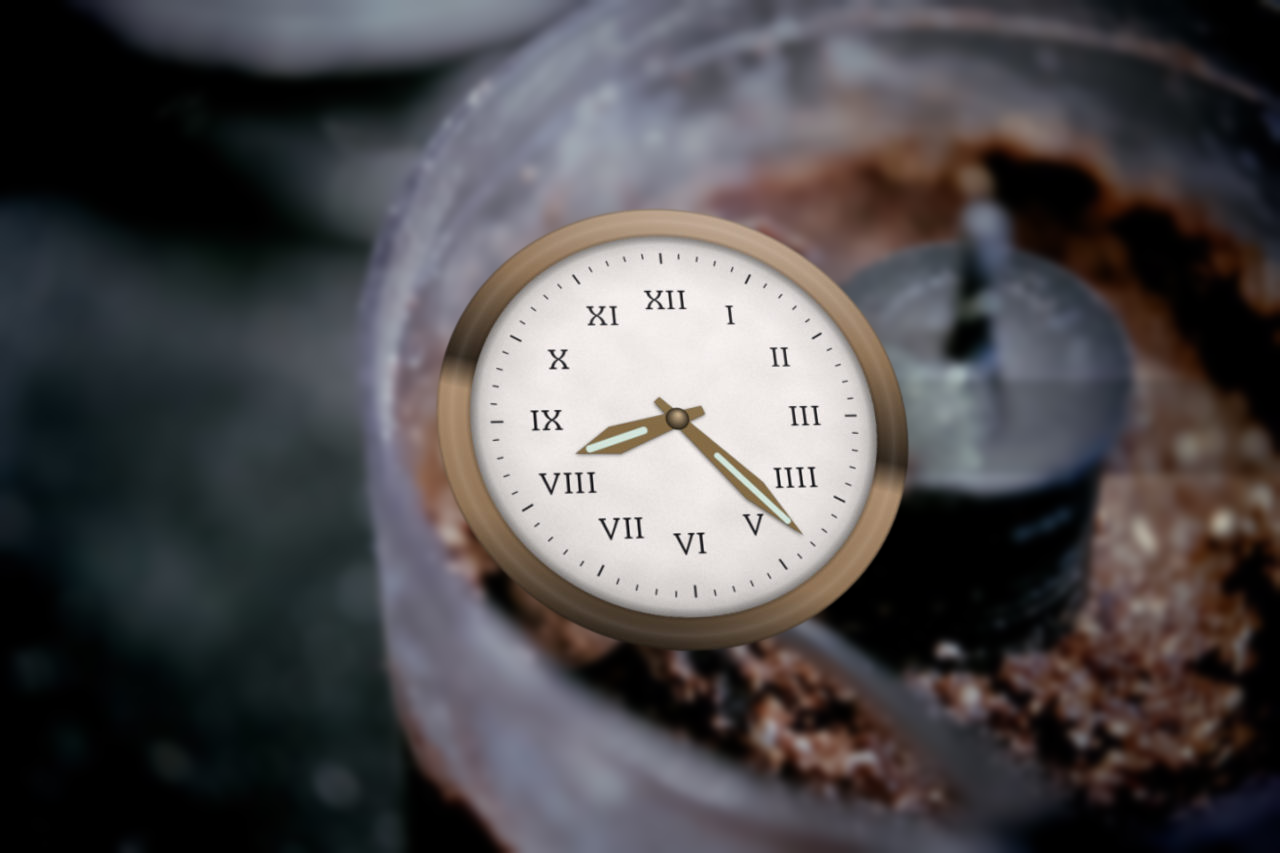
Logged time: 8 h 23 min
